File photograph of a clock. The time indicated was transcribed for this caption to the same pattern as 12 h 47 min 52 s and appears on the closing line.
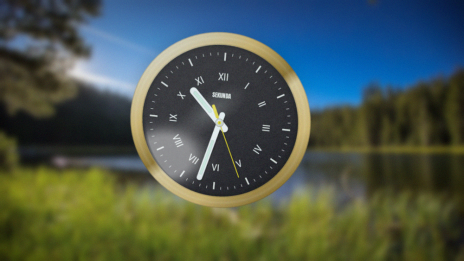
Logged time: 10 h 32 min 26 s
